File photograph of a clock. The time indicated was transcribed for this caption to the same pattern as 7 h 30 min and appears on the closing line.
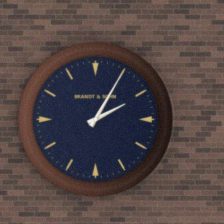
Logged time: 2 h 05 min
